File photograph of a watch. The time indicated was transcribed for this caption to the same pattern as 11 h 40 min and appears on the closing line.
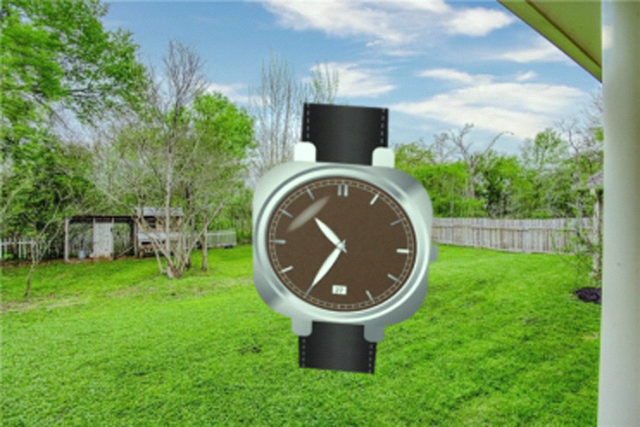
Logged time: 10 h 35 min
